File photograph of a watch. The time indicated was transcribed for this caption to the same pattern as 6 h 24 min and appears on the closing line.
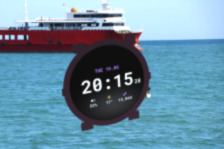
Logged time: 20 h 15 min
